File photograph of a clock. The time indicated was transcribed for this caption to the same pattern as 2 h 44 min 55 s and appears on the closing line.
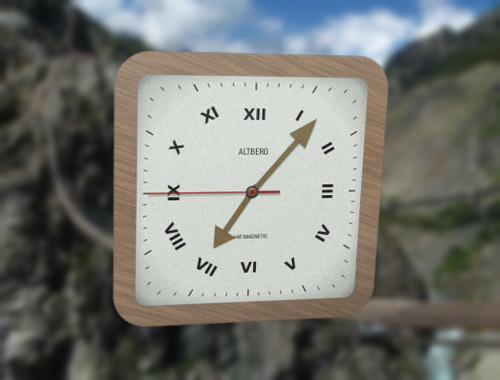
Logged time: 7 h 06 min 45 s
